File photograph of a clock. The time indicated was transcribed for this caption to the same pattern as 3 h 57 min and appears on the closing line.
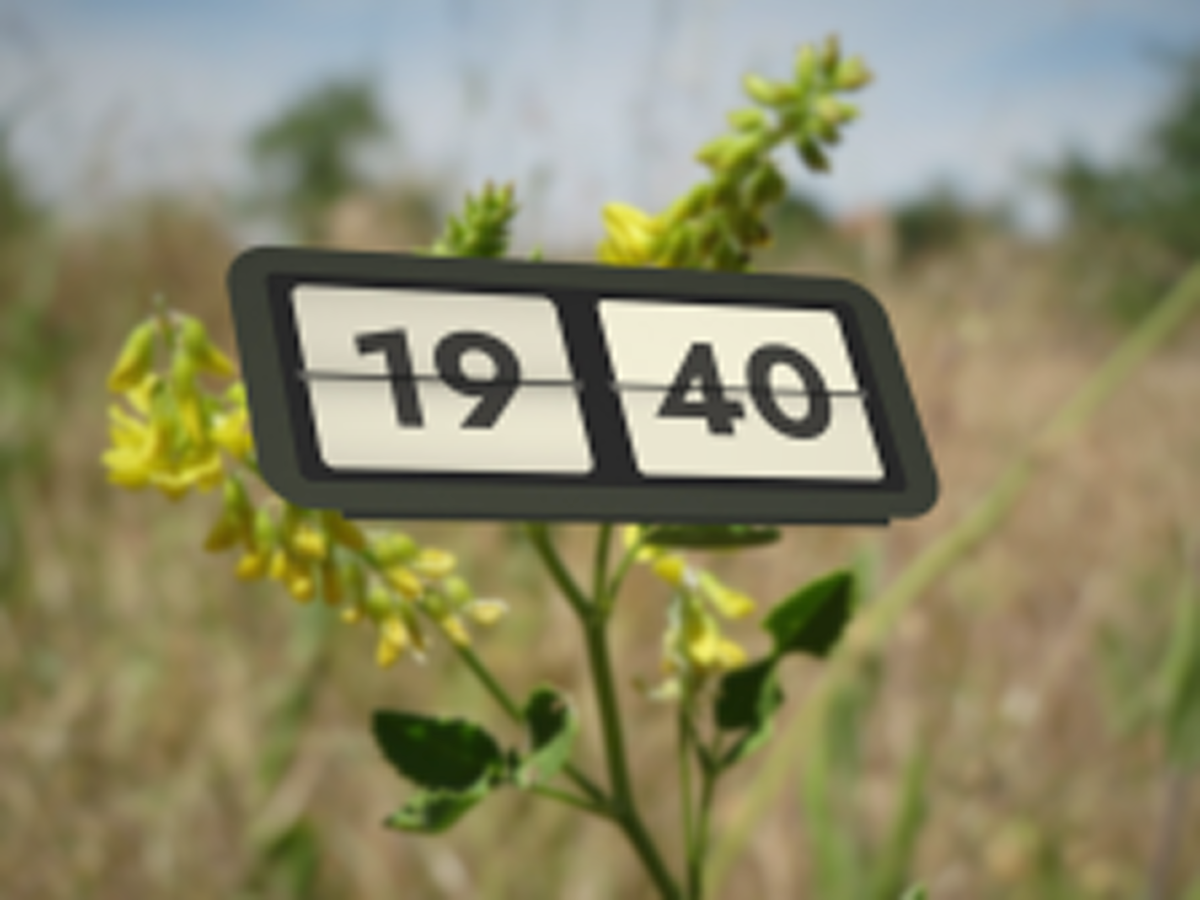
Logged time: 19 h 40 min
